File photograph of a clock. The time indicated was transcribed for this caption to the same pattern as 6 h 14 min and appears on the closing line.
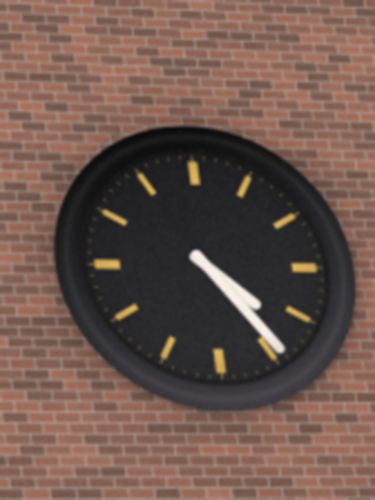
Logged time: 4 h 24 min
